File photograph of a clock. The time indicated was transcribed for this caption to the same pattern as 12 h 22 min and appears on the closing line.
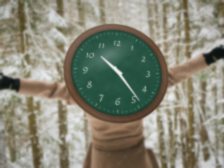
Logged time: 10 h 24 min
